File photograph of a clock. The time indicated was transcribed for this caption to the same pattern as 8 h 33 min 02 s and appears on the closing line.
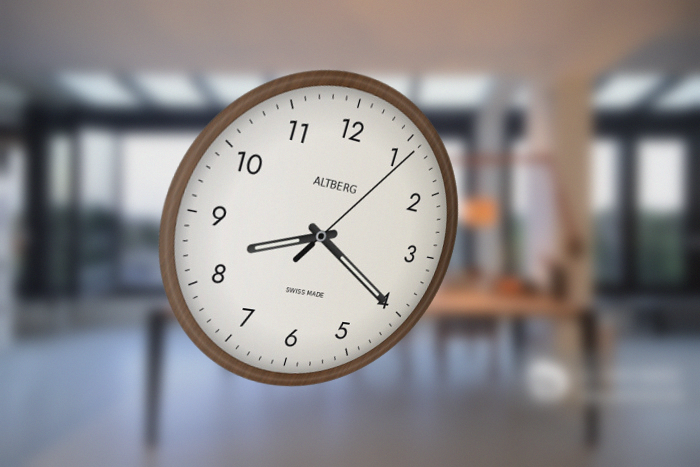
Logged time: 8 h 20 min 06 s
